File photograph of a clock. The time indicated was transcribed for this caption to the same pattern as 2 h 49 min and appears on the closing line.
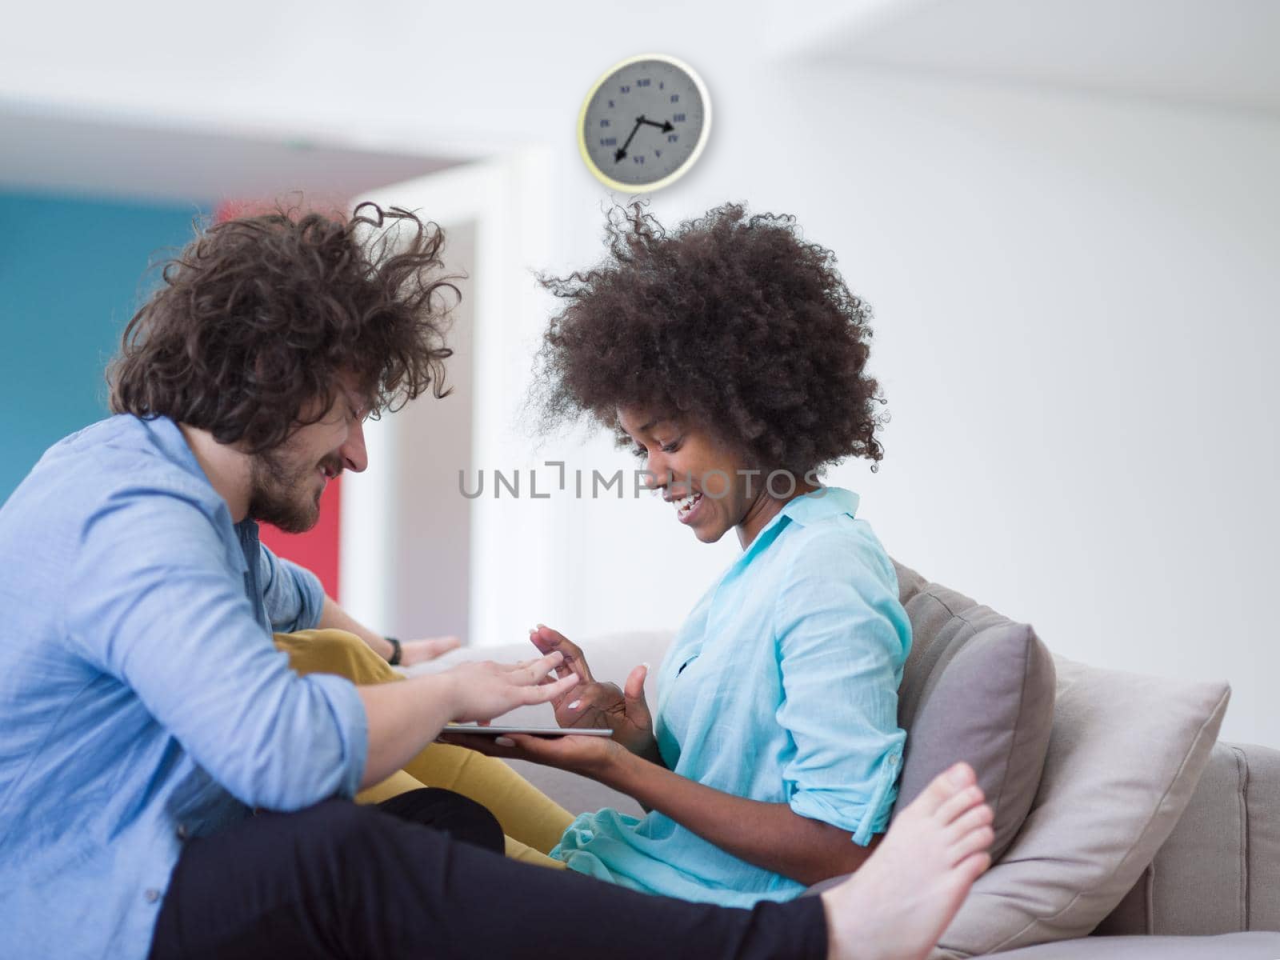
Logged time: 3 h 35 min
